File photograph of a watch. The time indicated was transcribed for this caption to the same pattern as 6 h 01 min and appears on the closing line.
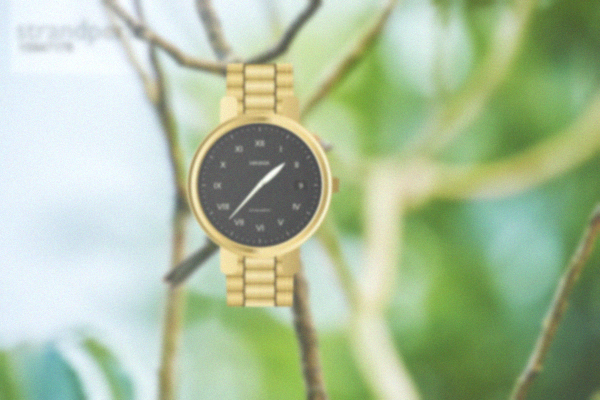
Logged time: 1 h 37 min
